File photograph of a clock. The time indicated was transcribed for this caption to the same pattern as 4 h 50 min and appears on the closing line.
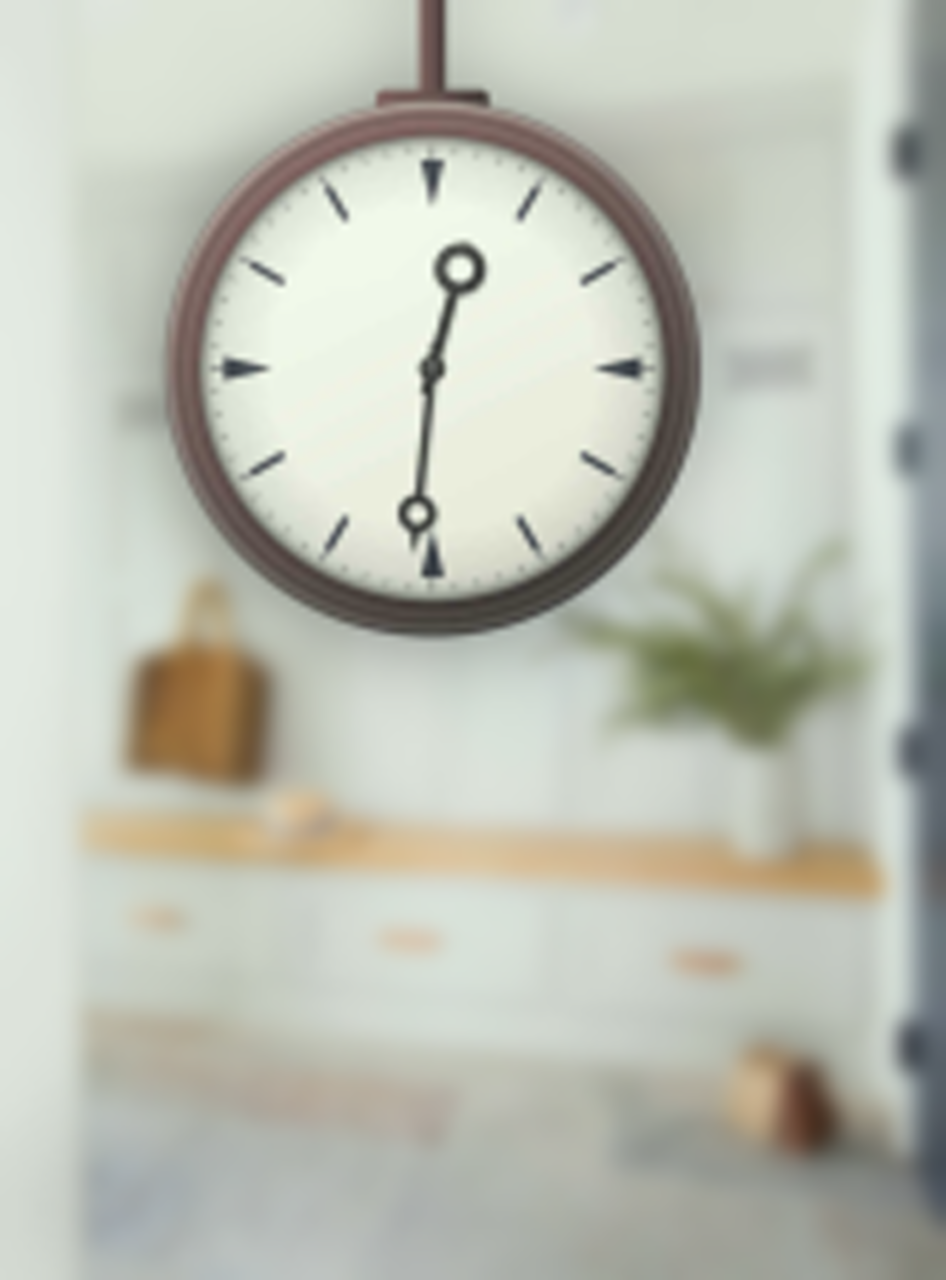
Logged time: 12 h 31 min
